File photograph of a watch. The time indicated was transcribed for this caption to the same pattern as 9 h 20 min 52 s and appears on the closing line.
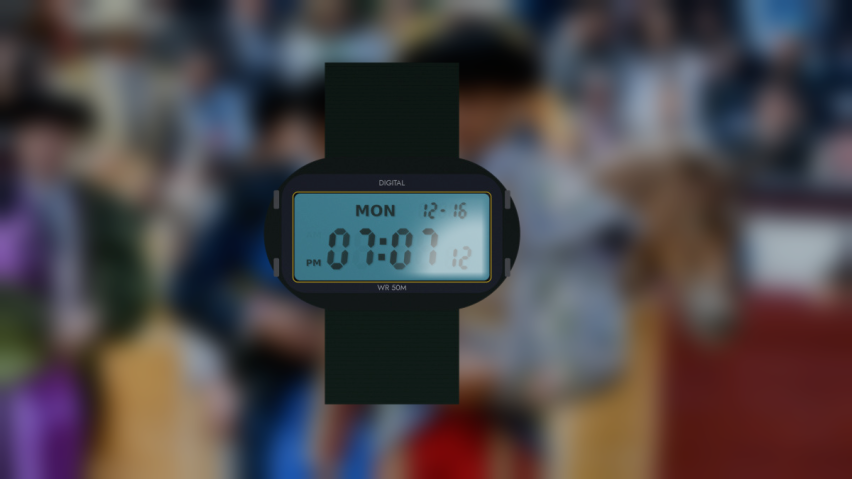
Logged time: 7 h 07 min 12 s
